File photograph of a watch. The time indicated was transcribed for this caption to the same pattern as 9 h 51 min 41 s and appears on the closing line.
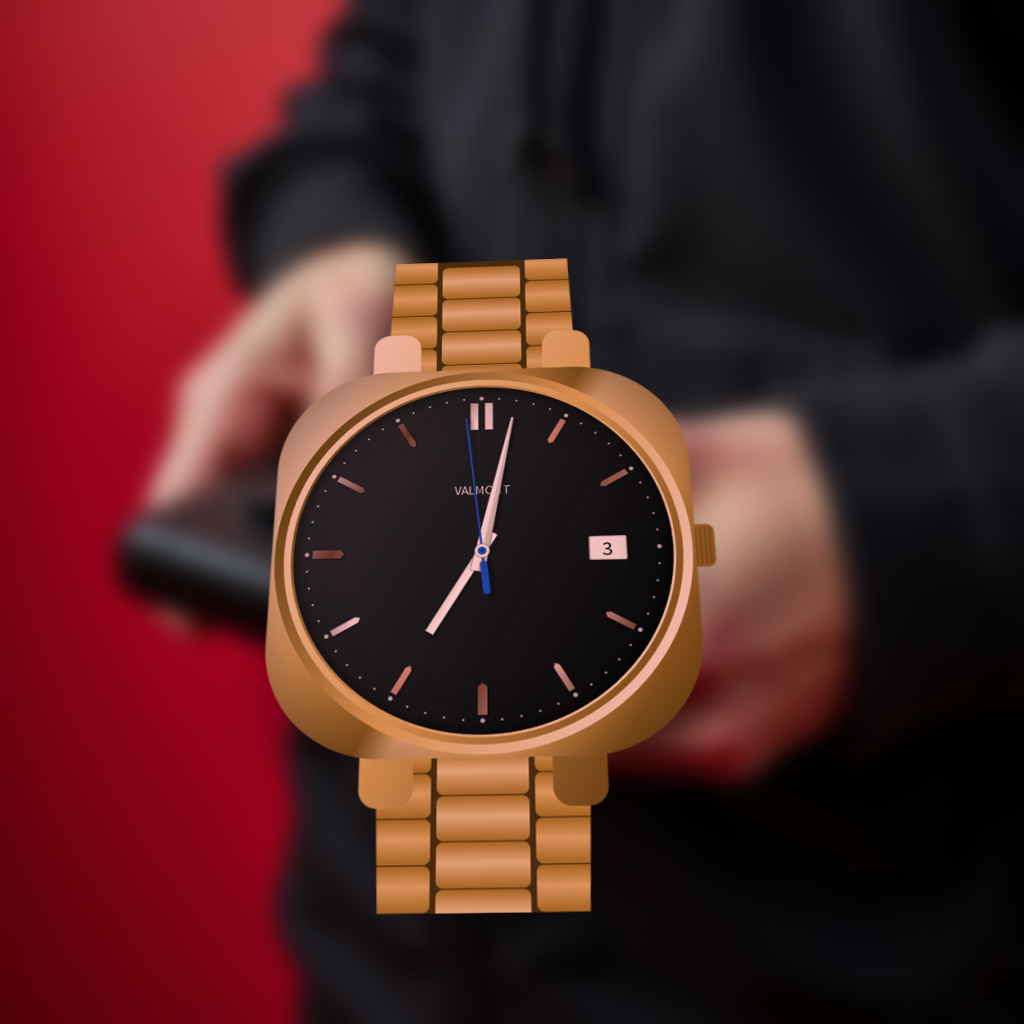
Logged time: 7 h 01 min 59 s
